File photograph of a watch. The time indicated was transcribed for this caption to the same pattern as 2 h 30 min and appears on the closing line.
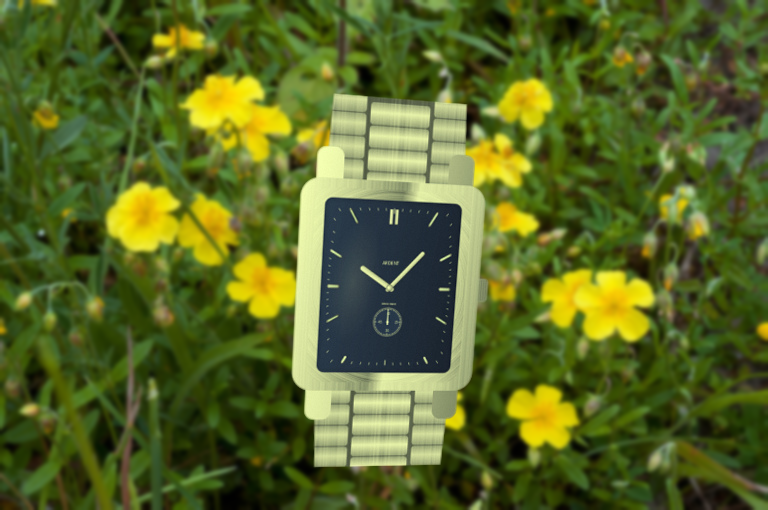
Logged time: 10 h 07 min
